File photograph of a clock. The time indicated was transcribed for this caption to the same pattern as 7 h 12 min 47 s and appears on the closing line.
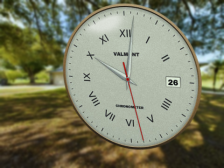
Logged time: 10 h 01 min 28 s
